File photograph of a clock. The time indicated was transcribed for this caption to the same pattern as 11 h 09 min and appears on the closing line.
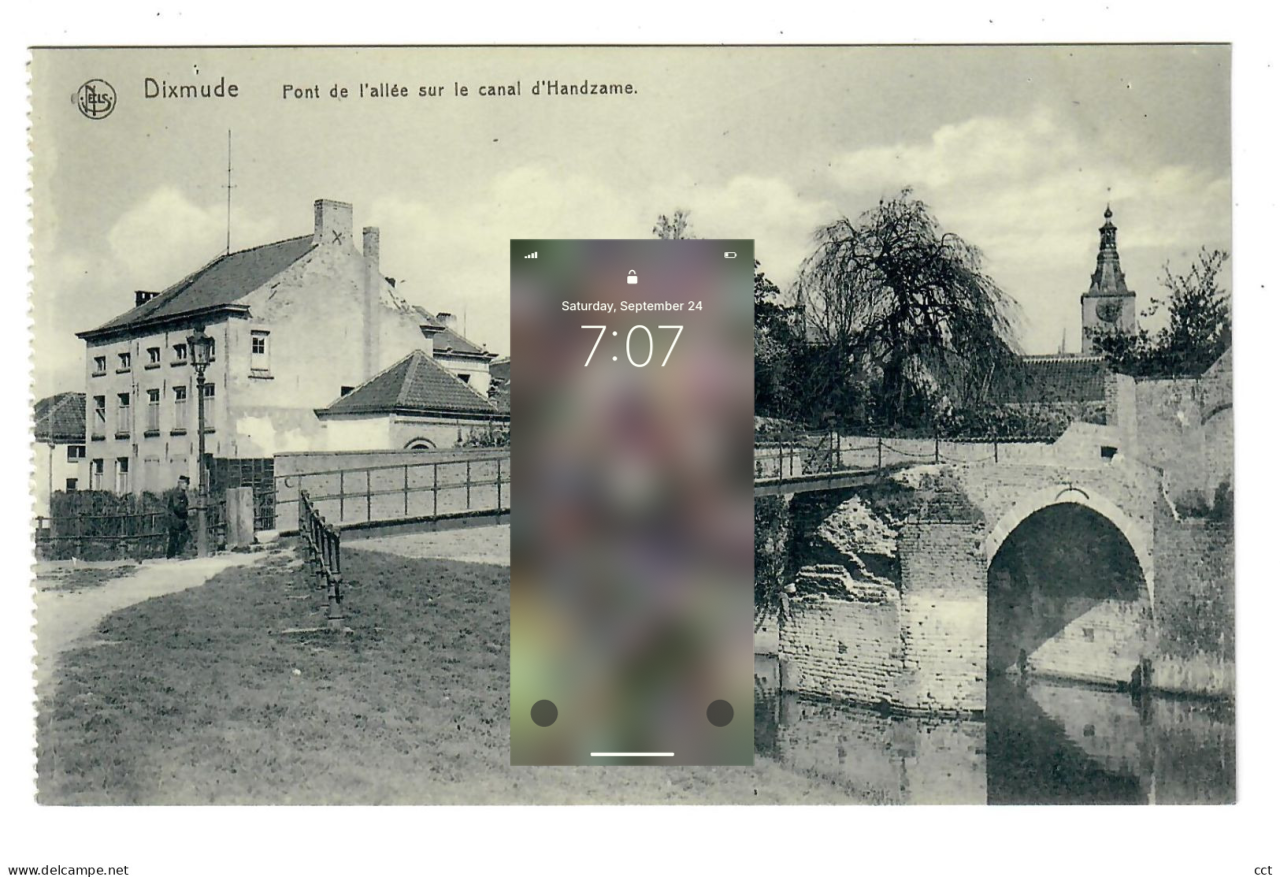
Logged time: 7 h 07 min
